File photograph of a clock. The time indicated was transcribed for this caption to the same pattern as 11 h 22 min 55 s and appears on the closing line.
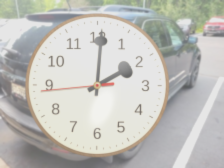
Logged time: 2 h 00 min 44 s
